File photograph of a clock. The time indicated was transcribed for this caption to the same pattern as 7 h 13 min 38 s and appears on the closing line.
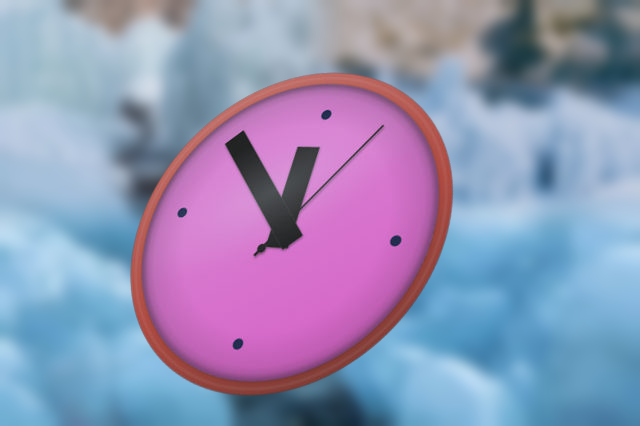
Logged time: 11 h 52 min 05 s
